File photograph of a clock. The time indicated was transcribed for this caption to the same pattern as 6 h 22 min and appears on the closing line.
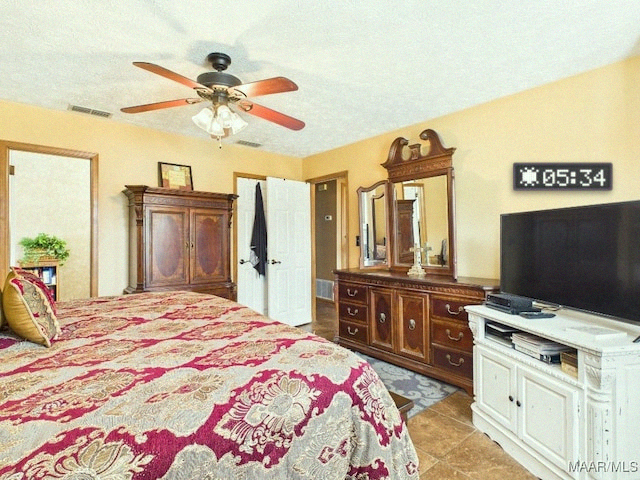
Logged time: 5 h 34 min
